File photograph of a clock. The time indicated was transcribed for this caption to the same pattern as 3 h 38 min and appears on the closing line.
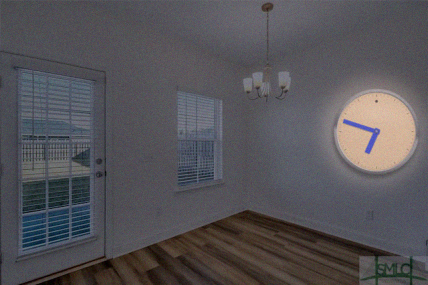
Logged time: 6 h 48 min
